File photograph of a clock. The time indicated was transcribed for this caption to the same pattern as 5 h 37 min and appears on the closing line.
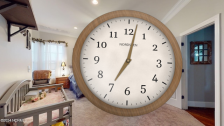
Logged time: 7 h 02 min
